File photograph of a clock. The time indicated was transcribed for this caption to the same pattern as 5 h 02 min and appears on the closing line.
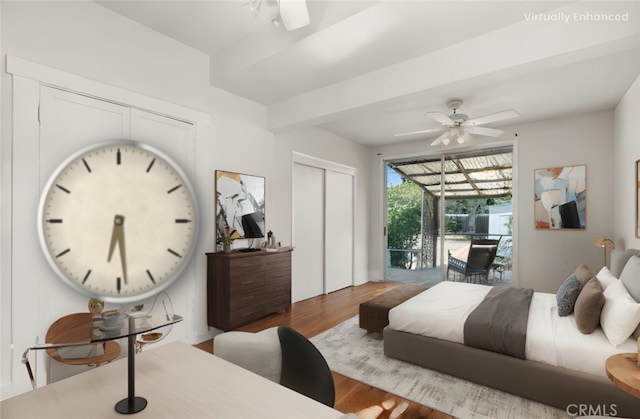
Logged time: 6 h 29 min
